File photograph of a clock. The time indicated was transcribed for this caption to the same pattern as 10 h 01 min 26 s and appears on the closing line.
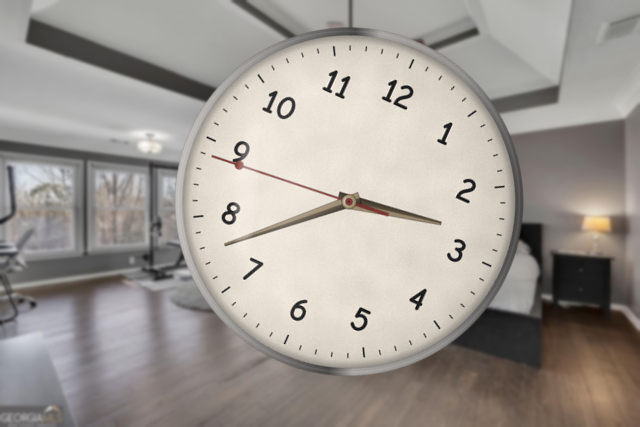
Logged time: 2 h 37 min 44 s
